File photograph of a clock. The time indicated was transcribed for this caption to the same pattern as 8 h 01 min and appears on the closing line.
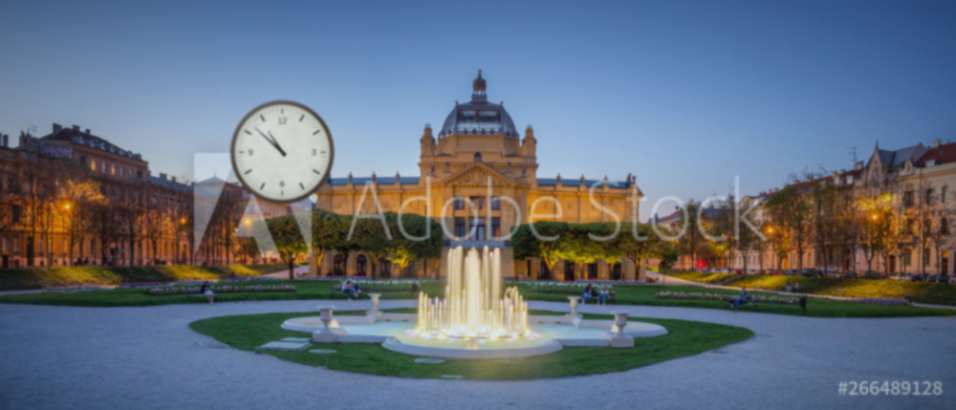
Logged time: 10 h 52 min
